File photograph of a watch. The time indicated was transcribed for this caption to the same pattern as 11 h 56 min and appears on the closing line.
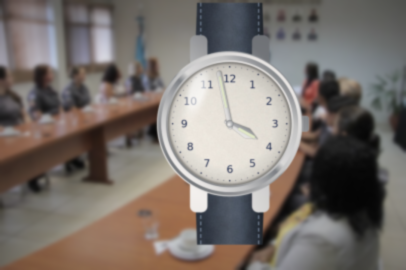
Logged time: 3 h 58 min
